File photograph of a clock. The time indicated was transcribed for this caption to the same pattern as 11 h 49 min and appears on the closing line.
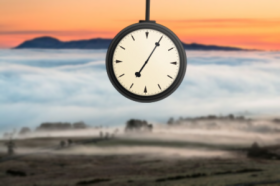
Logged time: 7 h 05 min
